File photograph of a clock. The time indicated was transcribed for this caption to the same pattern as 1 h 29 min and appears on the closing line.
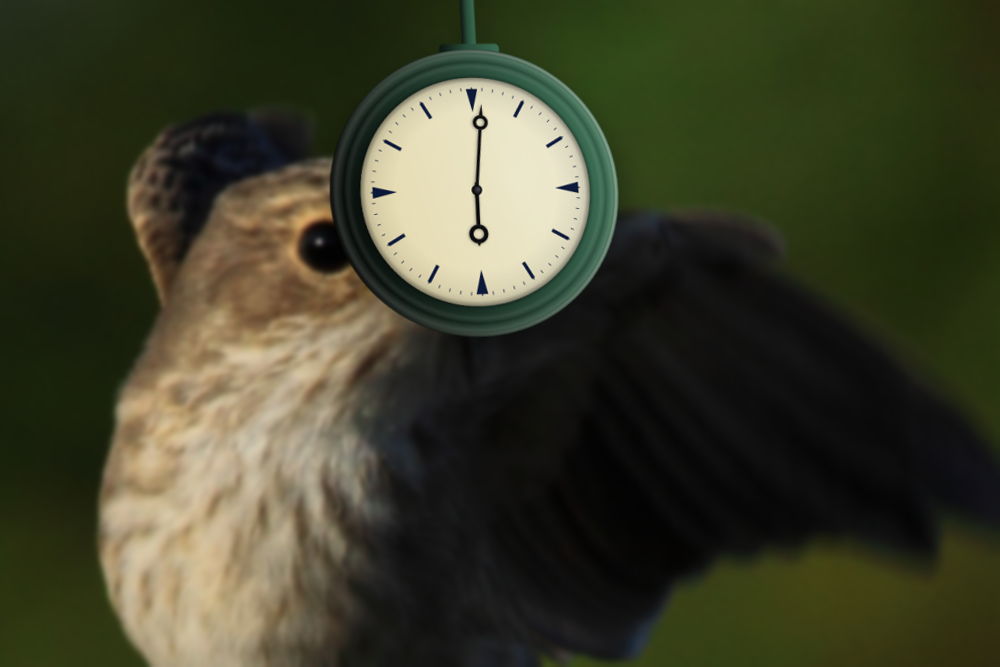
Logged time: 6 h 01 min
